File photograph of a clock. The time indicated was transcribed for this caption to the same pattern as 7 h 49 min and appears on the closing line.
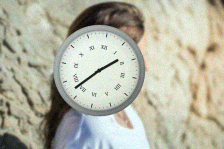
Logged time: 1 h 37 min
